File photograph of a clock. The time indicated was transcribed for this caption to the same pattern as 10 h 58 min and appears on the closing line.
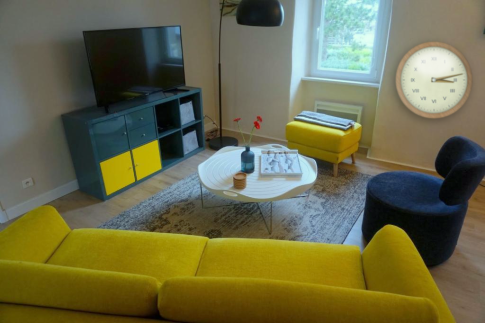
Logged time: 3 h 13 min
